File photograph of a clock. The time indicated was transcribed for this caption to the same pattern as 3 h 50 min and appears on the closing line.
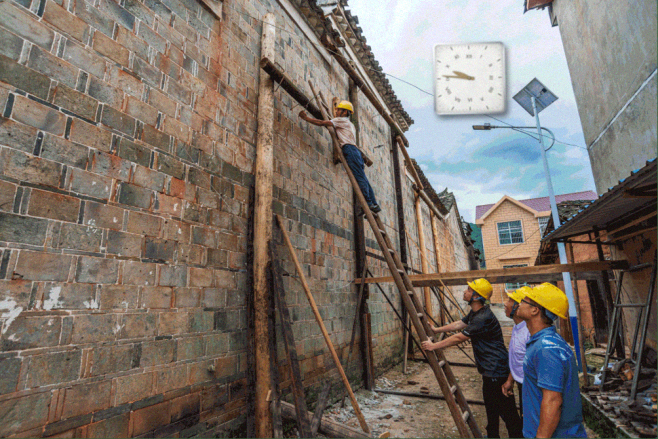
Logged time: 9 h 46 min
